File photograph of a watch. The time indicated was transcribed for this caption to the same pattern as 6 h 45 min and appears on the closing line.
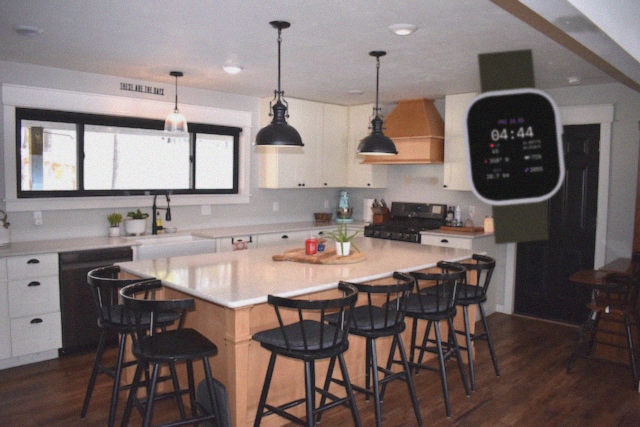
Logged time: 4 h 44 min
